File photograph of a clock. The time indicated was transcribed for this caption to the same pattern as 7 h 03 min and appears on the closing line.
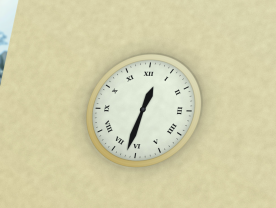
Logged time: 12 h 32 min
